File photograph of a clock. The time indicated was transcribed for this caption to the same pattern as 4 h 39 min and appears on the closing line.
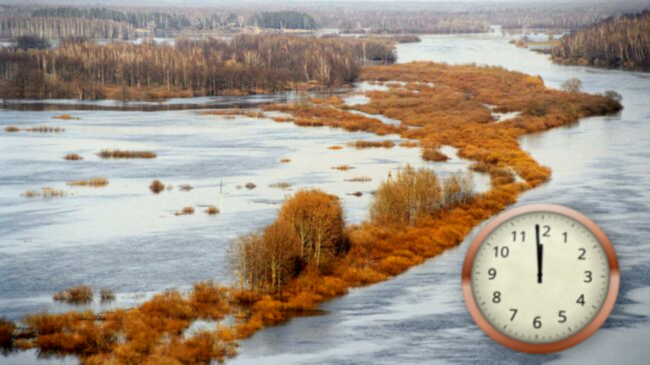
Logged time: 11 h 59 min
